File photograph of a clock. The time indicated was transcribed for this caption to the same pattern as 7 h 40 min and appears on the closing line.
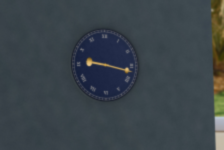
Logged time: 9 h 17 min
